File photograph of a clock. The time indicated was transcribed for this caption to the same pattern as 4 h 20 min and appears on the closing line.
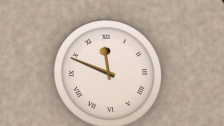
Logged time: 11 h 49 min
